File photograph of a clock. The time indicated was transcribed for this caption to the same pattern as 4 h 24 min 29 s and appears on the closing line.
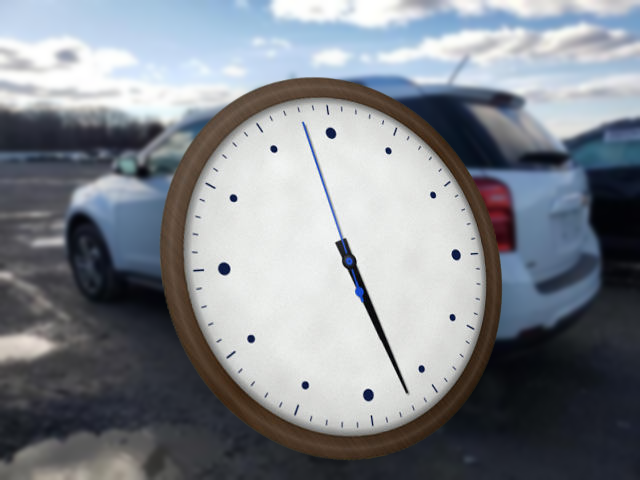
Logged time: 5 h 26 min 58 s
